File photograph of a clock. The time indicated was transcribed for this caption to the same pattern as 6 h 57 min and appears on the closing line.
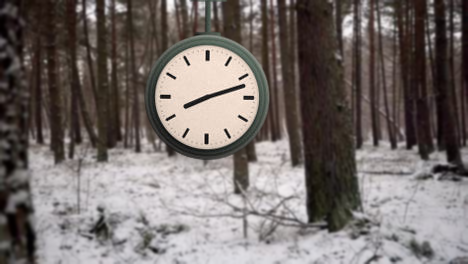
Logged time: 8 h 12 min
